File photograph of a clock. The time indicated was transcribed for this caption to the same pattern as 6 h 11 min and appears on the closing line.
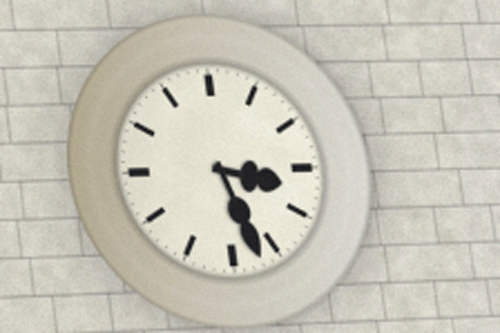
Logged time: 3 h 27 min
